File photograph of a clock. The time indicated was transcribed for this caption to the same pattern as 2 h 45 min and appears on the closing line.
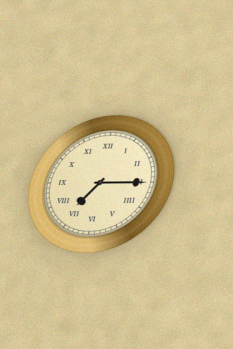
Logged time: 7 h 15 min
